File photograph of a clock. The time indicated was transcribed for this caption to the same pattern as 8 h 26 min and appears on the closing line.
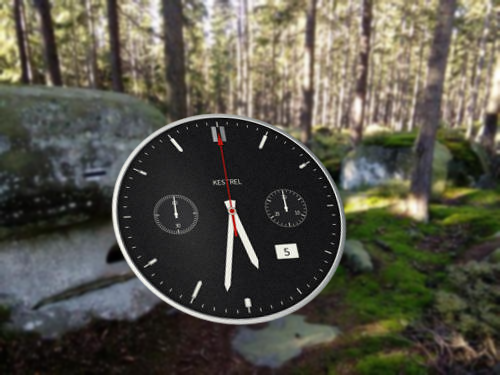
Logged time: 5 h 32 min
